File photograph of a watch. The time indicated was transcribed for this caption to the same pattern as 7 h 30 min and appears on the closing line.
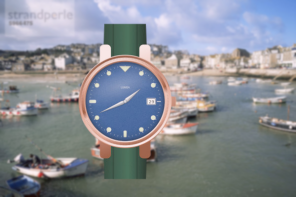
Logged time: 1 h 41 min
